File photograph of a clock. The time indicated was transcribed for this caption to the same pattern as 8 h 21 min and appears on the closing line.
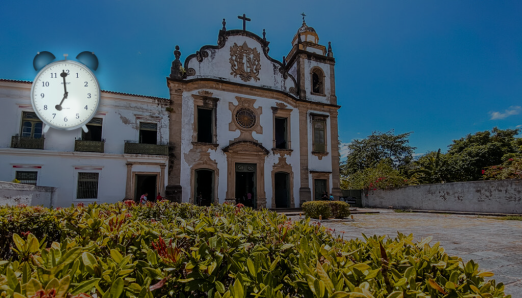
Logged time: 6 h 59 min
